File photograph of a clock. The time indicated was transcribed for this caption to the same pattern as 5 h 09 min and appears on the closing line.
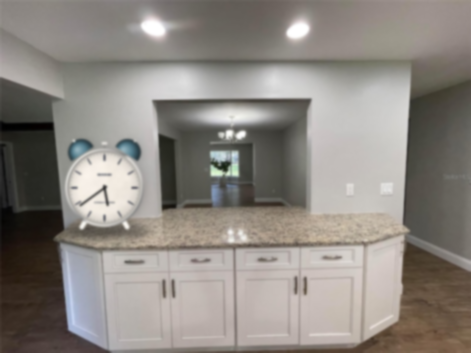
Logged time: 5 h 39 min
